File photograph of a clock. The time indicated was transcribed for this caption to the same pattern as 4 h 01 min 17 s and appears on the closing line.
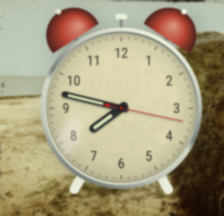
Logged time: 7 h 47 min 17 s
